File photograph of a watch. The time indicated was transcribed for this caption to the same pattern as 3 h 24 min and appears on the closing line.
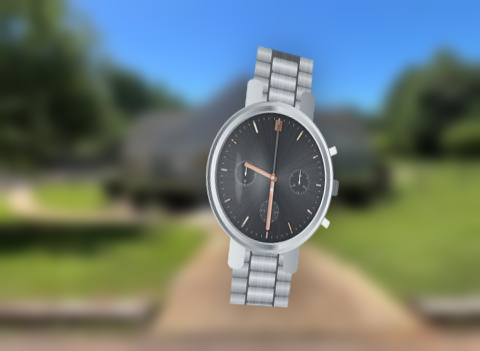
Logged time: 9 h 30 min
